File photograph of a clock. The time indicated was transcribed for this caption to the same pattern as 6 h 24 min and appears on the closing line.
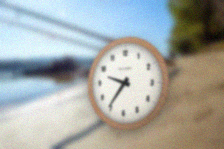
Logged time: 9 h 36 min
